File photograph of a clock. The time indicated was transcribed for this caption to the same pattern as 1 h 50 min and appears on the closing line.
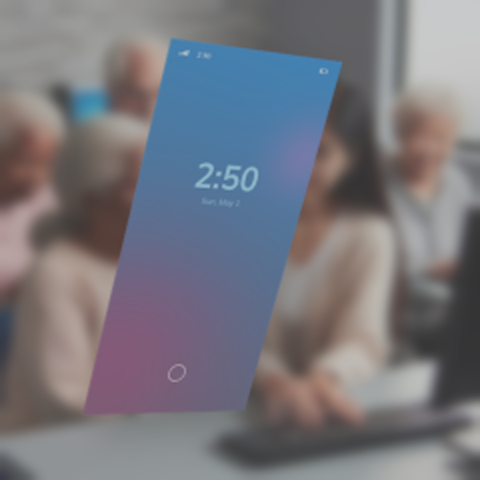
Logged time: 2 h 50 min
